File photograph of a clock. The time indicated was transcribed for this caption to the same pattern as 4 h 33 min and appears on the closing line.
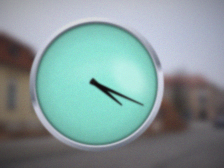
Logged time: 4 h 19 min
